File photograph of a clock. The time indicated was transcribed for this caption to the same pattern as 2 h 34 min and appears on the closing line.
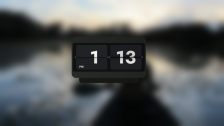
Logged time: 1 h 13 min
